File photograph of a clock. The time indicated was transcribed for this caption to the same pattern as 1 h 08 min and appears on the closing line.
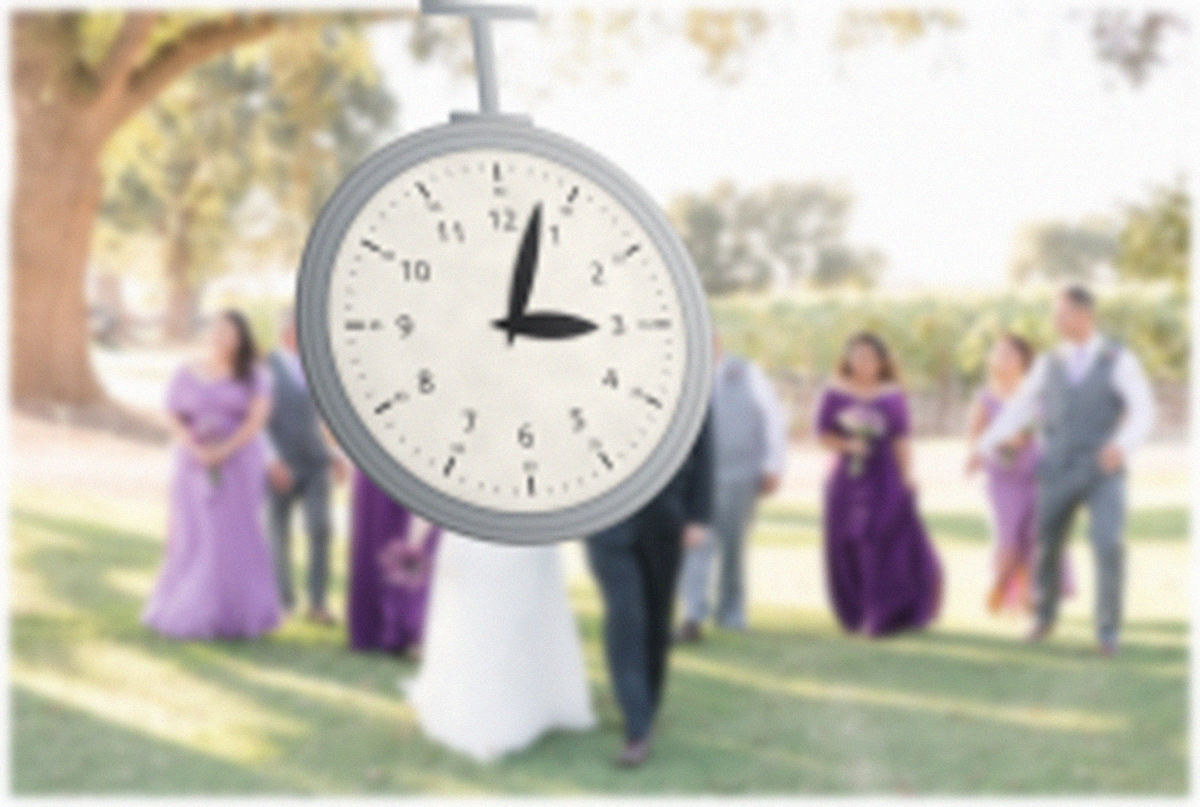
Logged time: 3 h 03 min
